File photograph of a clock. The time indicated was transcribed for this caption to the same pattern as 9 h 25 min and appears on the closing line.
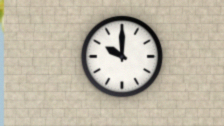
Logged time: 10 h 00 min
